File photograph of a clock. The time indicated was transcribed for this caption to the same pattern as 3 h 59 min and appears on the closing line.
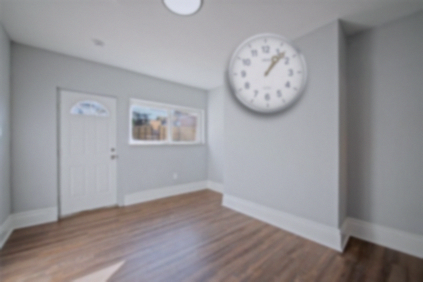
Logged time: 1 h 07 min
